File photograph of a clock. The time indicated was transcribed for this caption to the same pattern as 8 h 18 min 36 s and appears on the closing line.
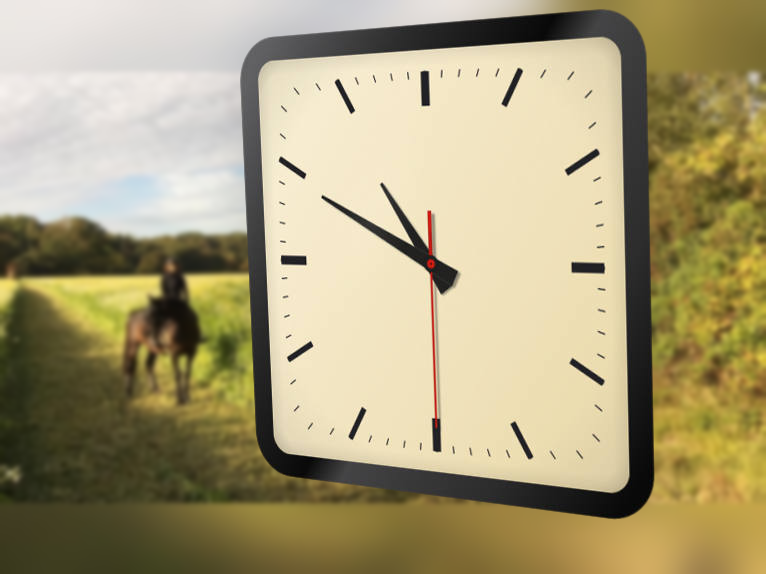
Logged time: 10 h 49 min 30 s
